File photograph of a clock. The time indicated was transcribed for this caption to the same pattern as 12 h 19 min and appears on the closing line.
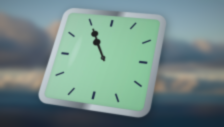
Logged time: 10 h 55 min
